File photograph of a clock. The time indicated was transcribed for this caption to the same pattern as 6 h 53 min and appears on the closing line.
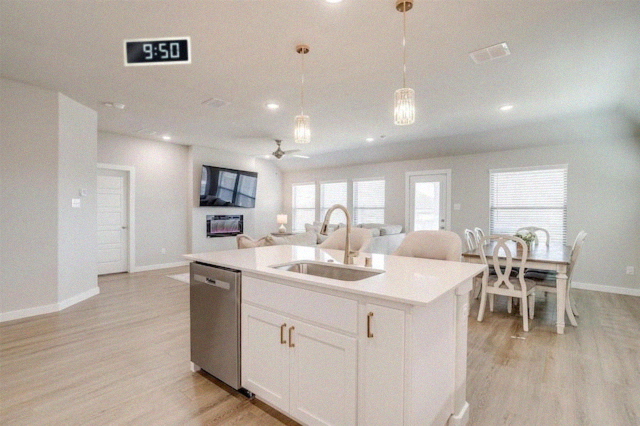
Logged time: 9 h 50 min
